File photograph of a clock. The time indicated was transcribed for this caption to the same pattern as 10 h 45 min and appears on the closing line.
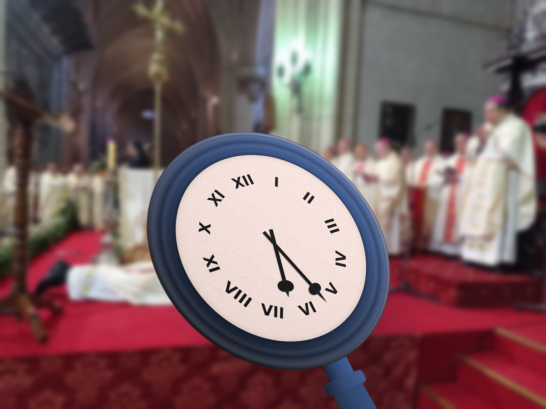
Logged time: 6 h 27 min
